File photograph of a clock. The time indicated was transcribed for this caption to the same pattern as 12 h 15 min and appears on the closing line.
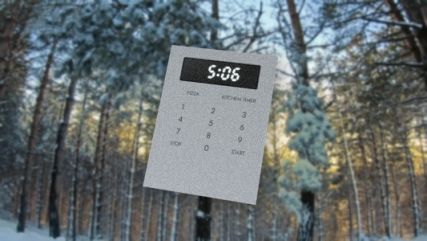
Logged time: 5 h 06 min
